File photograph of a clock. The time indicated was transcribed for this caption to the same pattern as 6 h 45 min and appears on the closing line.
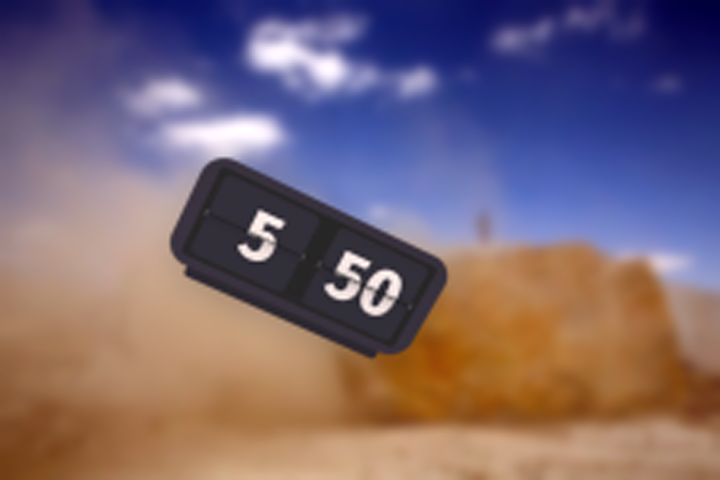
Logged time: 5 h 50 min
